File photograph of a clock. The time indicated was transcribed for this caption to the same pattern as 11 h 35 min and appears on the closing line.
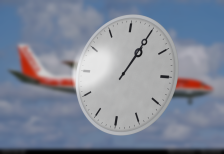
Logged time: 1 h 05 min
